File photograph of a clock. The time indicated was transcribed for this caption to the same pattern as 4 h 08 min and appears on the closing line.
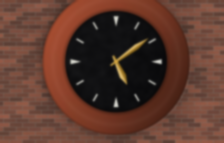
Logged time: 5 h 09 min
